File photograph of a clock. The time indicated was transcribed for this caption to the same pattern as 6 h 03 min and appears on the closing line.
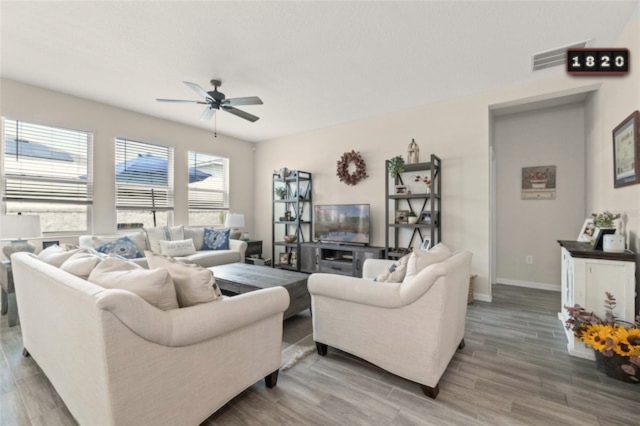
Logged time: 18 h 20 min
